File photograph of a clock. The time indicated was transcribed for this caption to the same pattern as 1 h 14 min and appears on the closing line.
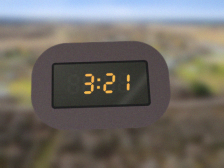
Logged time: 3 h 21 min
